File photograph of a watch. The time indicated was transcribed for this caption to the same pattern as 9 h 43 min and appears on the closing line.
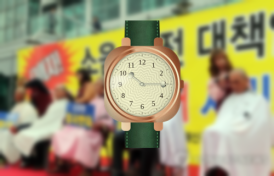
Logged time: 10 h 15 min
